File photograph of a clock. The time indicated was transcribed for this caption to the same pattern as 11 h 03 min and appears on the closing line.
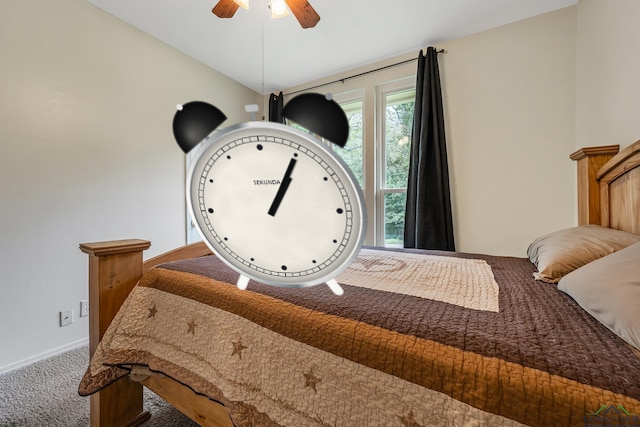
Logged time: 1 h 05 min
